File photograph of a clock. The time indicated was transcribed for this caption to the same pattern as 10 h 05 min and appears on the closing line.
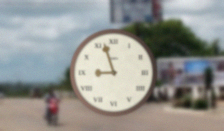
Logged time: 8 h 57 min
